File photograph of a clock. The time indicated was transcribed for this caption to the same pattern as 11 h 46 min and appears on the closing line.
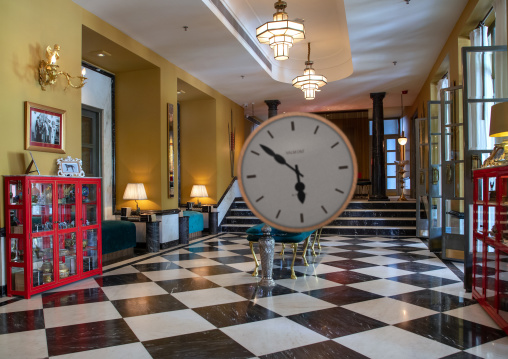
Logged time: 5 h 52 min
